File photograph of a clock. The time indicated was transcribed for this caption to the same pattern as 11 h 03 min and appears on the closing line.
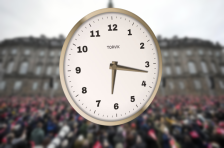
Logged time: 6 h 17 min
